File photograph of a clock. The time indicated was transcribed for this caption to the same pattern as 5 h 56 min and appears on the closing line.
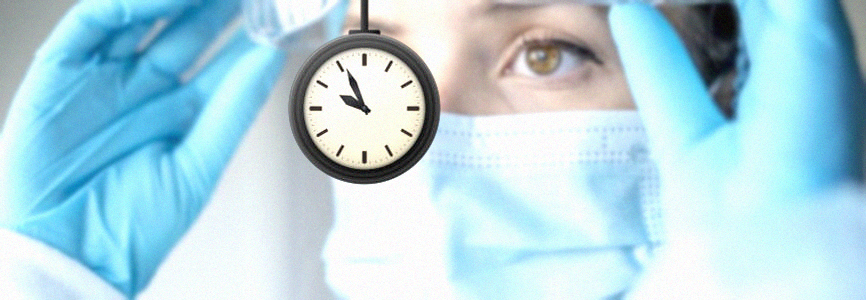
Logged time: 9 h 56 min
